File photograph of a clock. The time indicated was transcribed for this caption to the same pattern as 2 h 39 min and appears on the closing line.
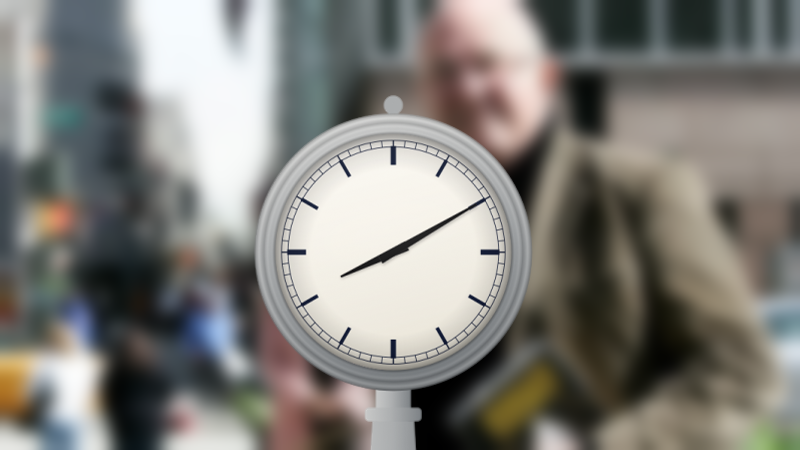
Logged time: 8 h 10 min
